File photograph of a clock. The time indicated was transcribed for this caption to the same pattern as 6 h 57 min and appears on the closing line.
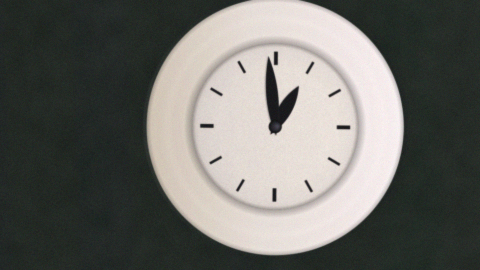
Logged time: 12 h 59 min
